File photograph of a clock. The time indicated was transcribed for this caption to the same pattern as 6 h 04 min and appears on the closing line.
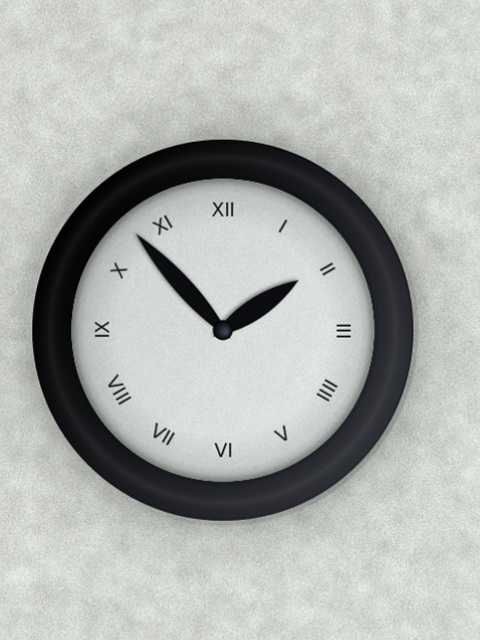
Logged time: 1 h 53 min
